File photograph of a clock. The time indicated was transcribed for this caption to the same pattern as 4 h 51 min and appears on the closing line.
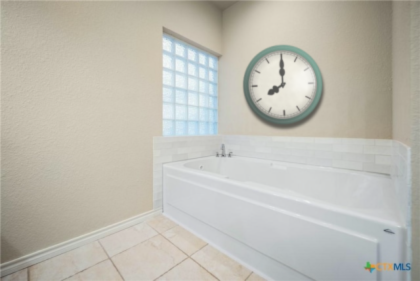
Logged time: 8 h 00 min
